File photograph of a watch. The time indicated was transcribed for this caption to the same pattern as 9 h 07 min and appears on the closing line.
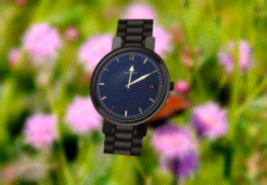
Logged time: 12 h 10 min
